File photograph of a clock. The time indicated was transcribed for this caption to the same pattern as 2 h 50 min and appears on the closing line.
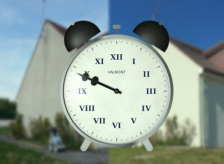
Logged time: 9 h 49 min
